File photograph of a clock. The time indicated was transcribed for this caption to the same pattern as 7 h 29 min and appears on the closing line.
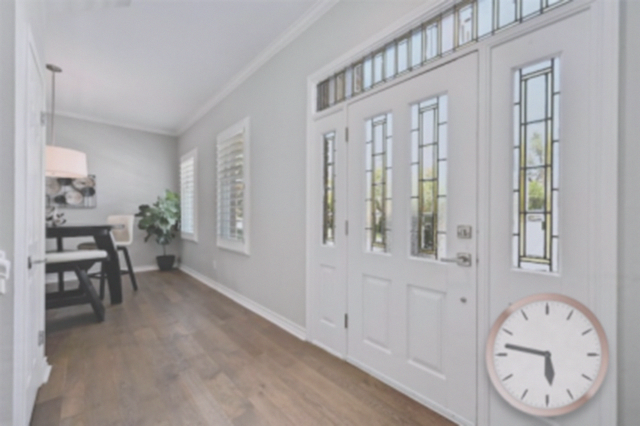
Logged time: 5 h 47 min
